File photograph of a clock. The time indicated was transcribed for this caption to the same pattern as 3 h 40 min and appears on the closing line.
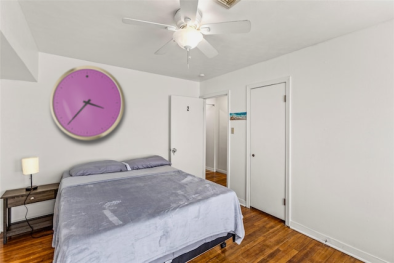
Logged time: 3 h 37 min
